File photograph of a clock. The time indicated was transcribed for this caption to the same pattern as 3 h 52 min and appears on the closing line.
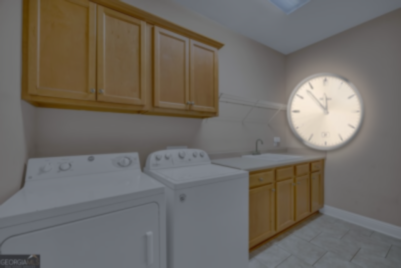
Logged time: 11 h 53 min
